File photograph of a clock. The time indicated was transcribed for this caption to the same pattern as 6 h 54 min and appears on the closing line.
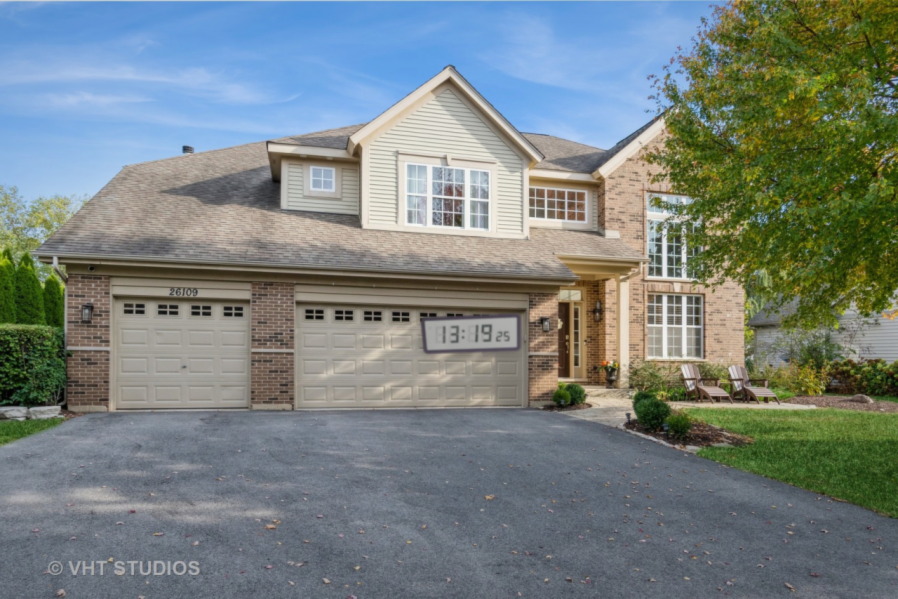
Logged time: 13 h 19 min
